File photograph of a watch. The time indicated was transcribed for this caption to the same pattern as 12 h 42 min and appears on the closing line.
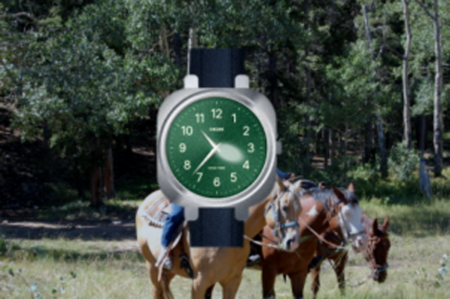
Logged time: 10 h 37 min
